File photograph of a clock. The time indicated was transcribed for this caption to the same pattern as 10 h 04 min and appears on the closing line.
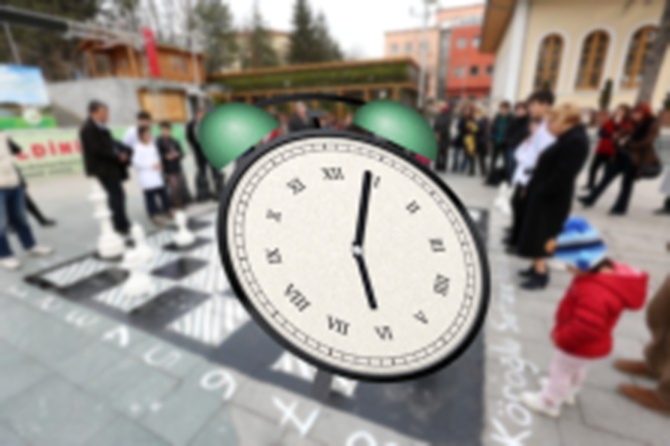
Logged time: 6 h 04 min
